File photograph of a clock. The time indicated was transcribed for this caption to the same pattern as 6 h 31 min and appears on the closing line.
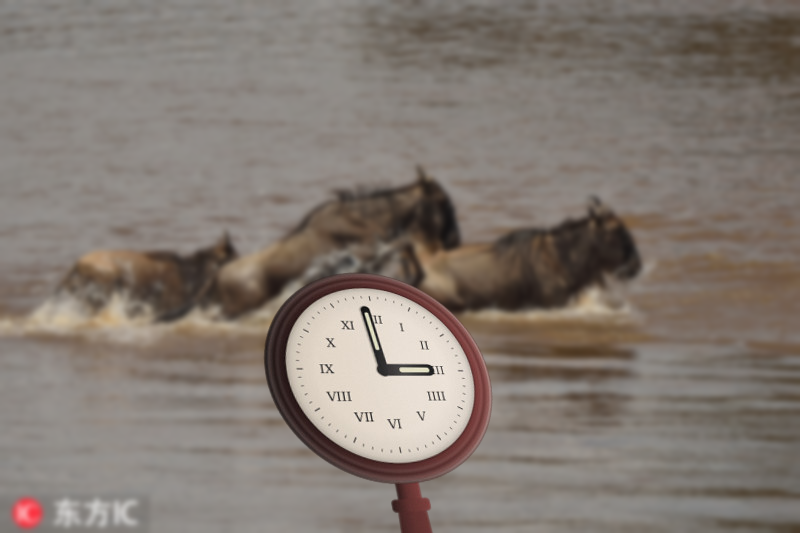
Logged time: 2 h 59 min
